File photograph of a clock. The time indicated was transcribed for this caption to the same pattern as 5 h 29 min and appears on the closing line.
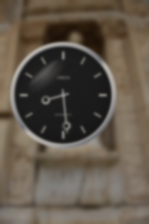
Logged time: 8 h 29 min
